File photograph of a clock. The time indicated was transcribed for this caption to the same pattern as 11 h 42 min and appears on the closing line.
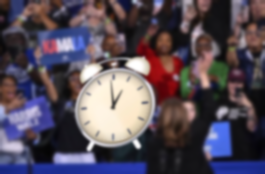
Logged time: 12 h 59 min
